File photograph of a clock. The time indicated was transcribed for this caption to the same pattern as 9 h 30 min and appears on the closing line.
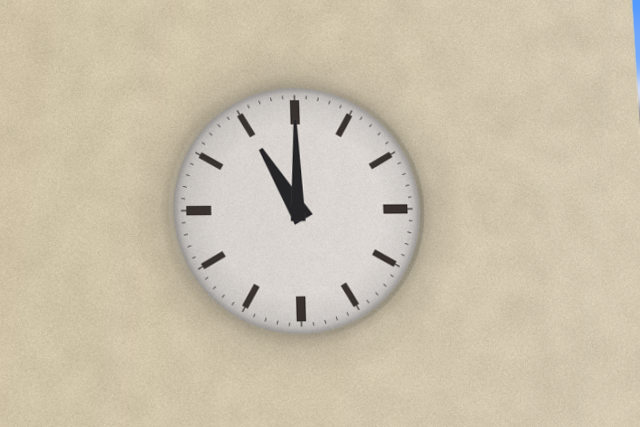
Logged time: 11 h 00 min
